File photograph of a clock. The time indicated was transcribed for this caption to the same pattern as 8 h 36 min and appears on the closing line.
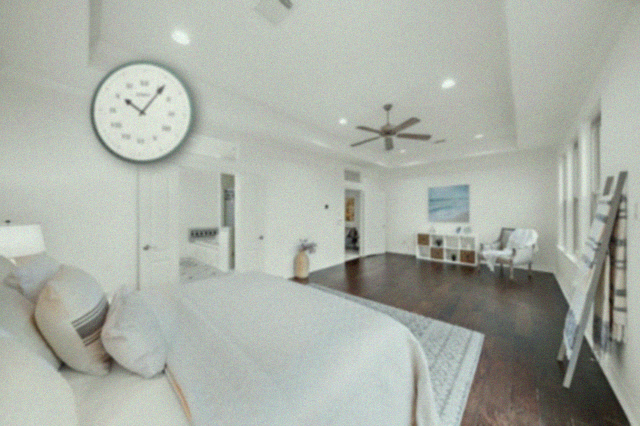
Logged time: 10 h 06 min
